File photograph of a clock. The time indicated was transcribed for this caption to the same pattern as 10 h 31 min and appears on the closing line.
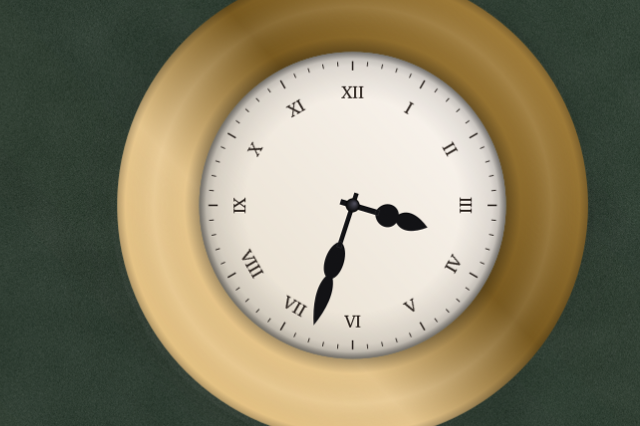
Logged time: 3 h 33 min
